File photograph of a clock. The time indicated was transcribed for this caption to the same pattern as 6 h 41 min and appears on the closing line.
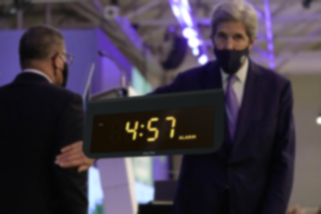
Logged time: 4 h 57 min
